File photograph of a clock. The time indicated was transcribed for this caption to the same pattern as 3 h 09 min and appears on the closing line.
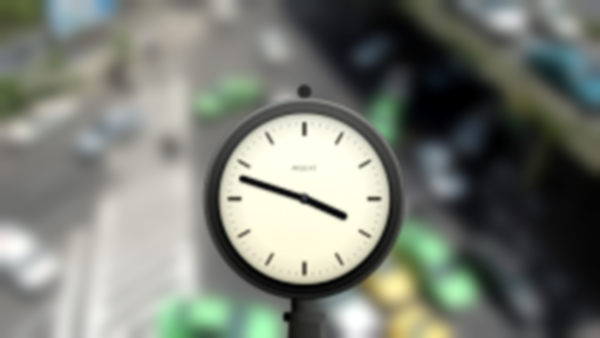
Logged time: 3 h 48 min
